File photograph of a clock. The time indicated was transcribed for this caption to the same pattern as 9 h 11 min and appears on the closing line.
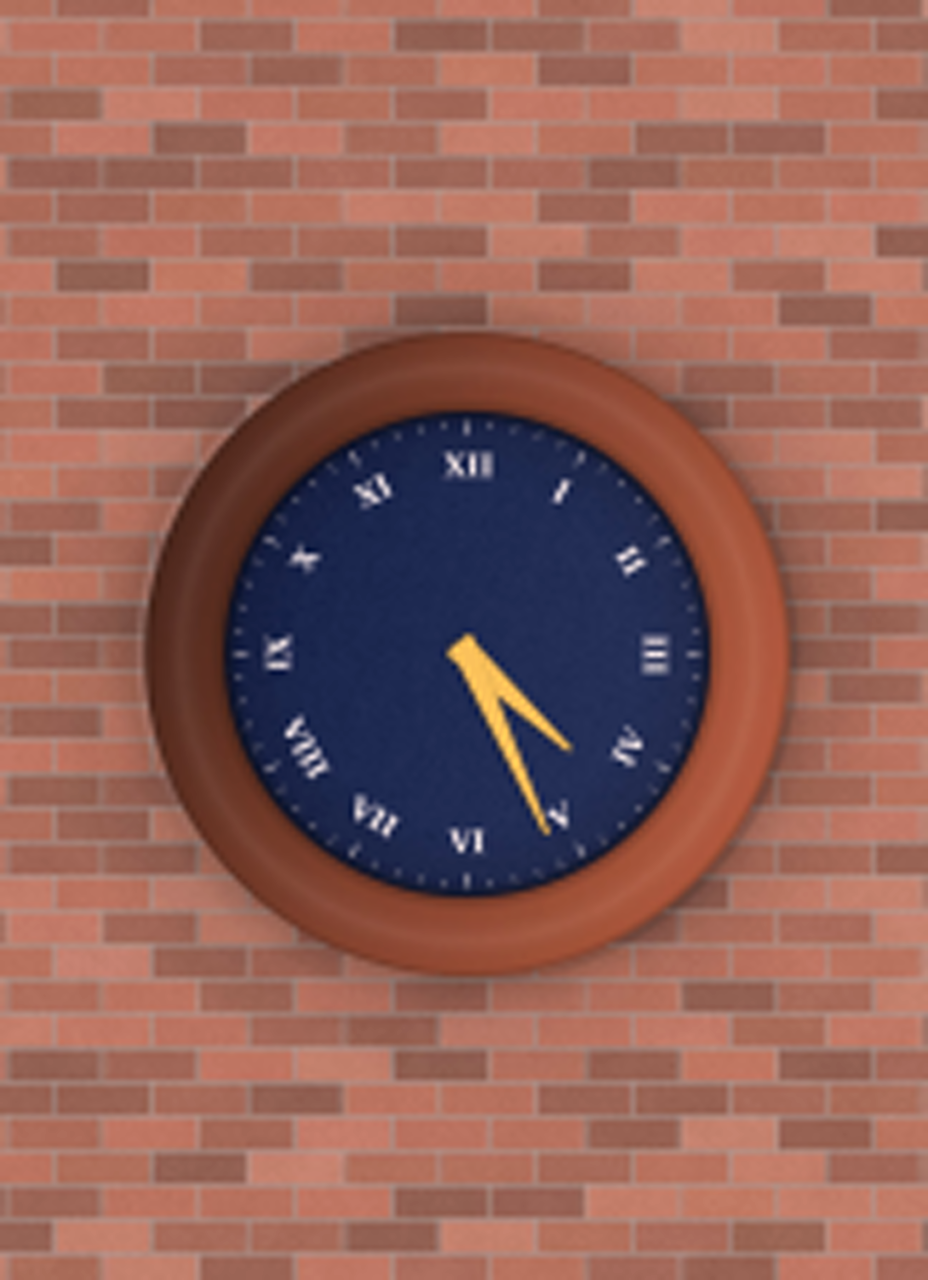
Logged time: 4 h 26 min
